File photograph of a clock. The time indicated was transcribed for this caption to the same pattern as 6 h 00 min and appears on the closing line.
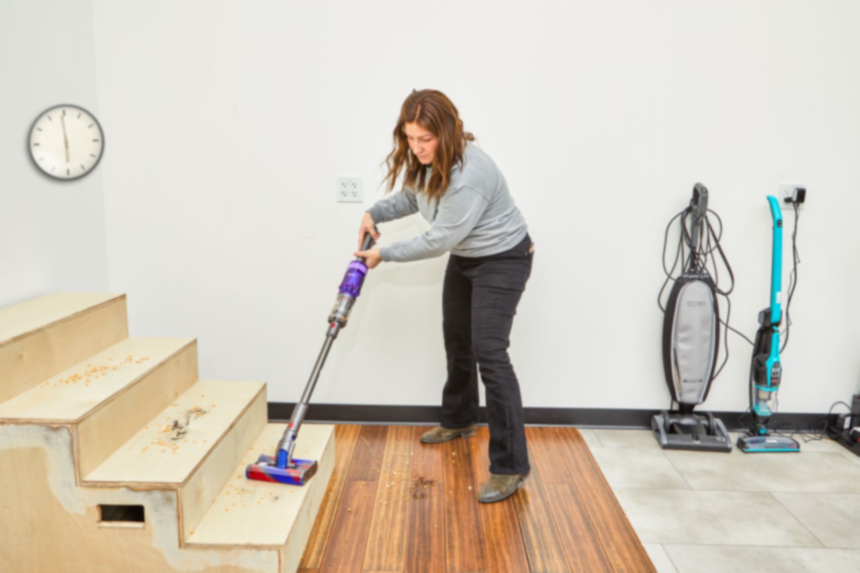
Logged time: 5 h 59 min
